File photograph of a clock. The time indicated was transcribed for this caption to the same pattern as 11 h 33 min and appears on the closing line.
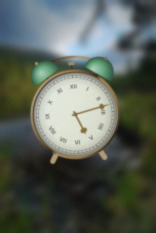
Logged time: 5 h 13 min
